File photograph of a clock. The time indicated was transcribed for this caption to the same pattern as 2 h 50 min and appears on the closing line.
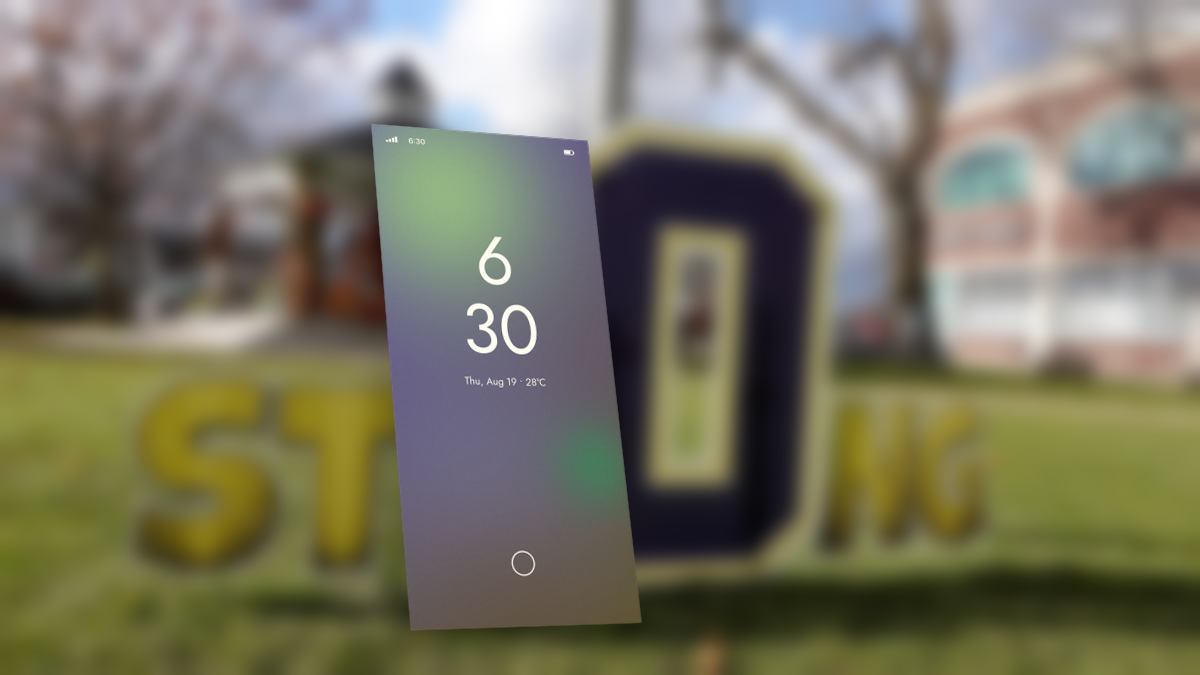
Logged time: 6 h 30 min
